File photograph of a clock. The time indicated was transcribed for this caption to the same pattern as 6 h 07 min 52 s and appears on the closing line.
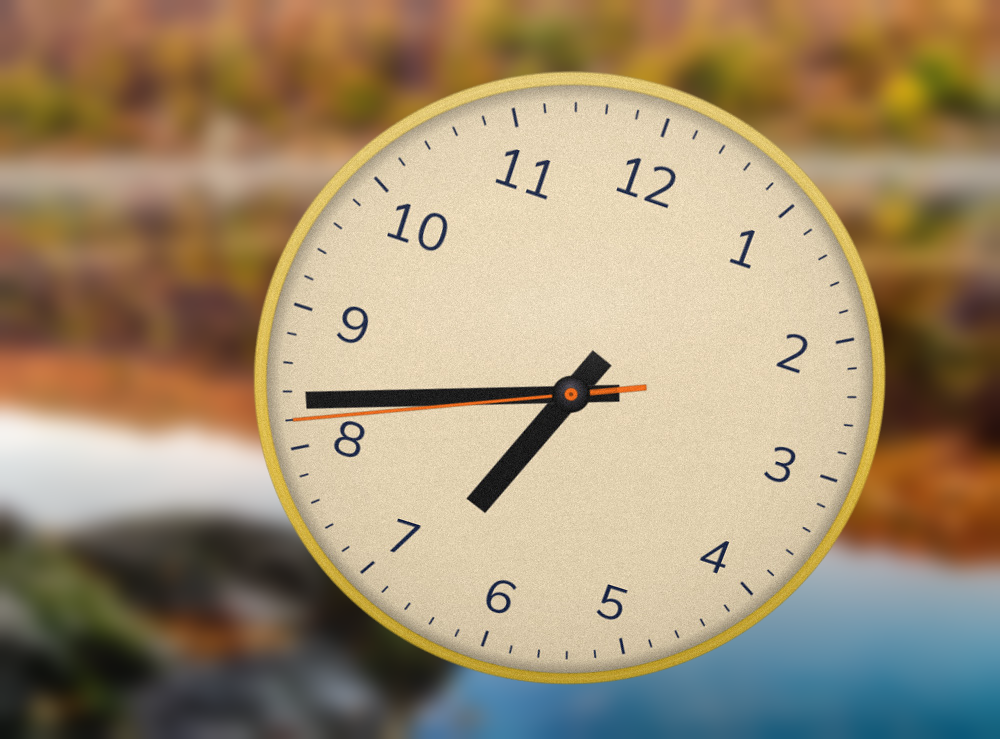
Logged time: 6 h 41 min 41 s
